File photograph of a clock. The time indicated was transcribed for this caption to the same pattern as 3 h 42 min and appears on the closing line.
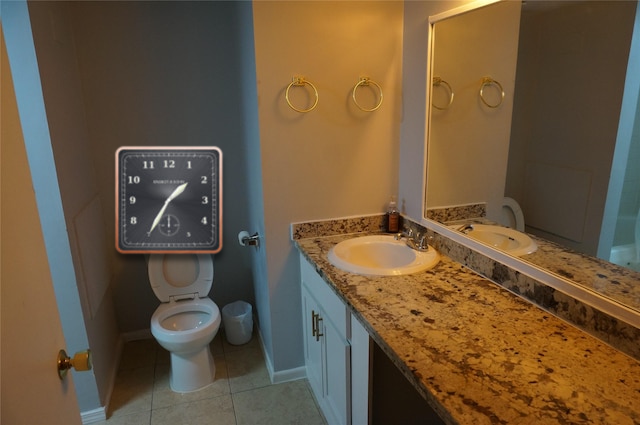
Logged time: 1 h 35 min
